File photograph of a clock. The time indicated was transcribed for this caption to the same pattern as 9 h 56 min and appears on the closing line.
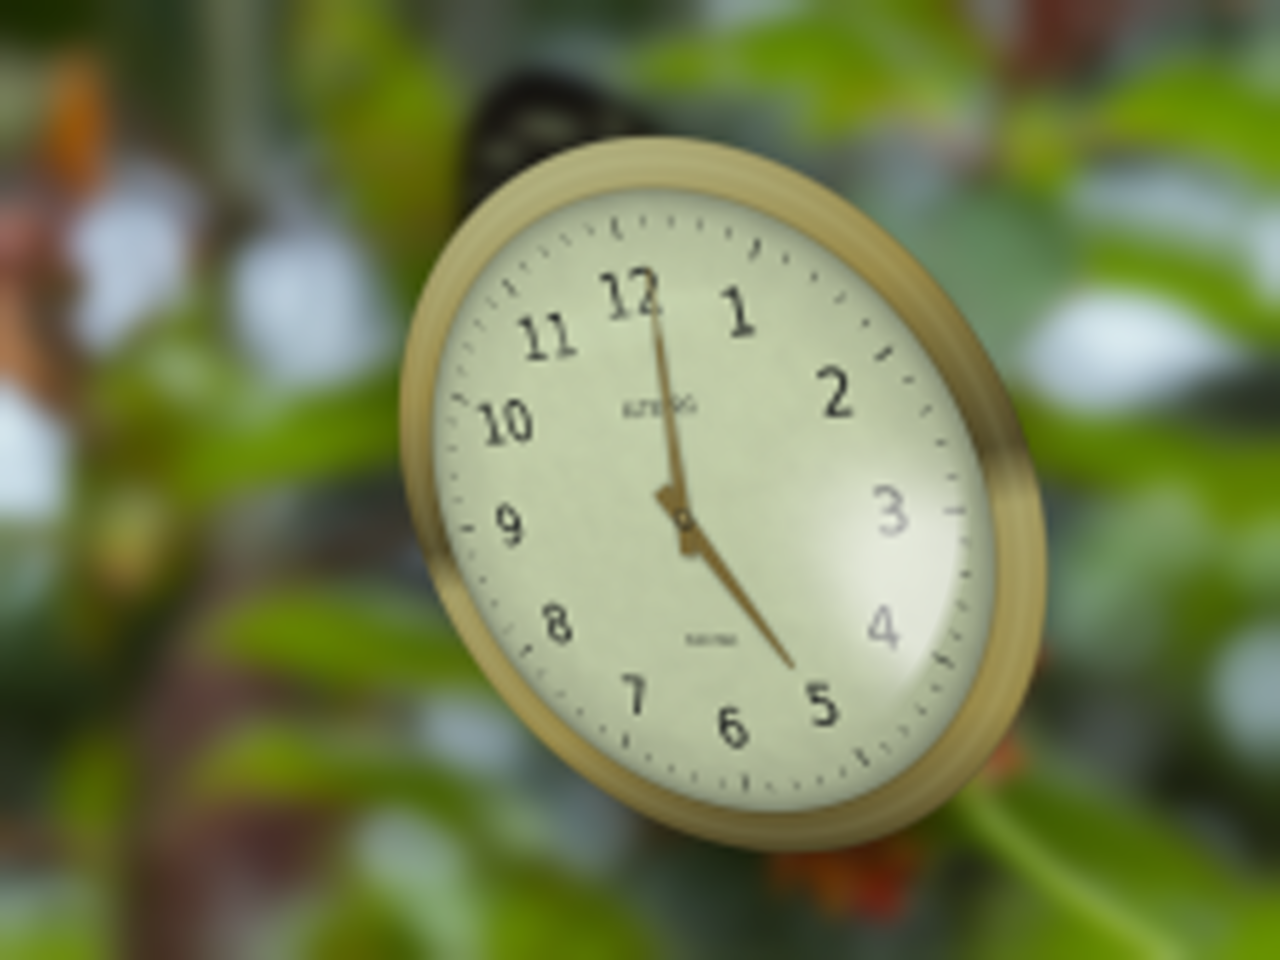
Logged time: 5 h 01 min
